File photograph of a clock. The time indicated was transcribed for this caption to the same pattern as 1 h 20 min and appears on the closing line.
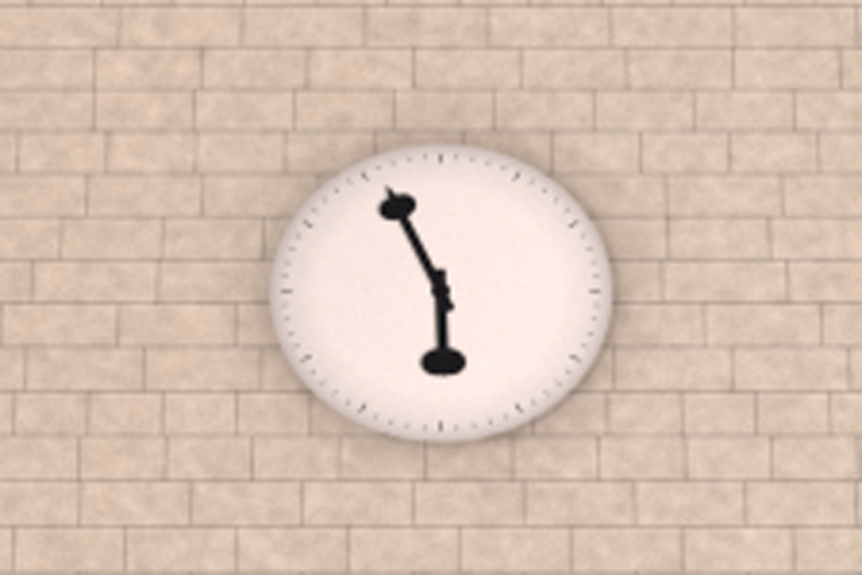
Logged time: 5 h 56 min
